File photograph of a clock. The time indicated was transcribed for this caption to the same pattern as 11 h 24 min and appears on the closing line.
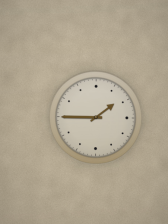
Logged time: 1 h 45 min
